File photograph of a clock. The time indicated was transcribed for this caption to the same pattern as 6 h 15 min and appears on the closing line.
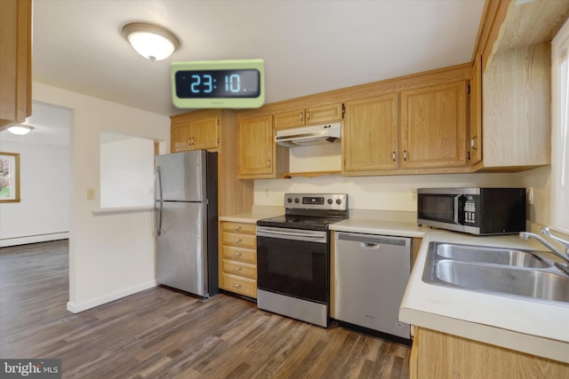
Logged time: 23 h 10 min
